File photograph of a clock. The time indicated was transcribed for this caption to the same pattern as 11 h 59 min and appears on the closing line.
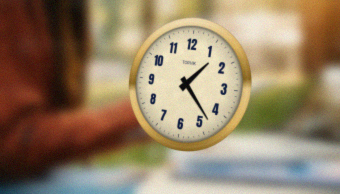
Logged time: 1 h 23 min
